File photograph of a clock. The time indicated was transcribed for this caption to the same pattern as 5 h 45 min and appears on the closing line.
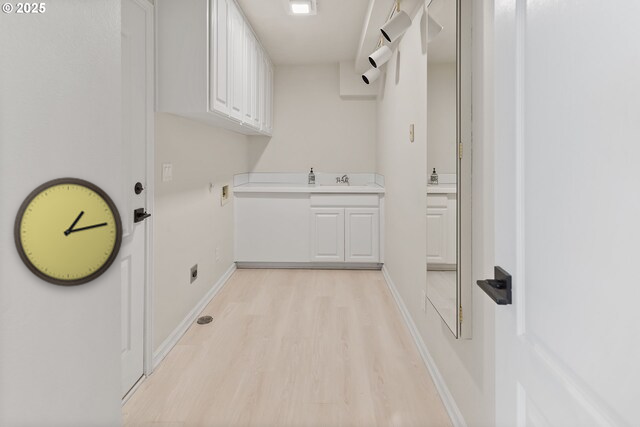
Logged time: 1 h 13 min
